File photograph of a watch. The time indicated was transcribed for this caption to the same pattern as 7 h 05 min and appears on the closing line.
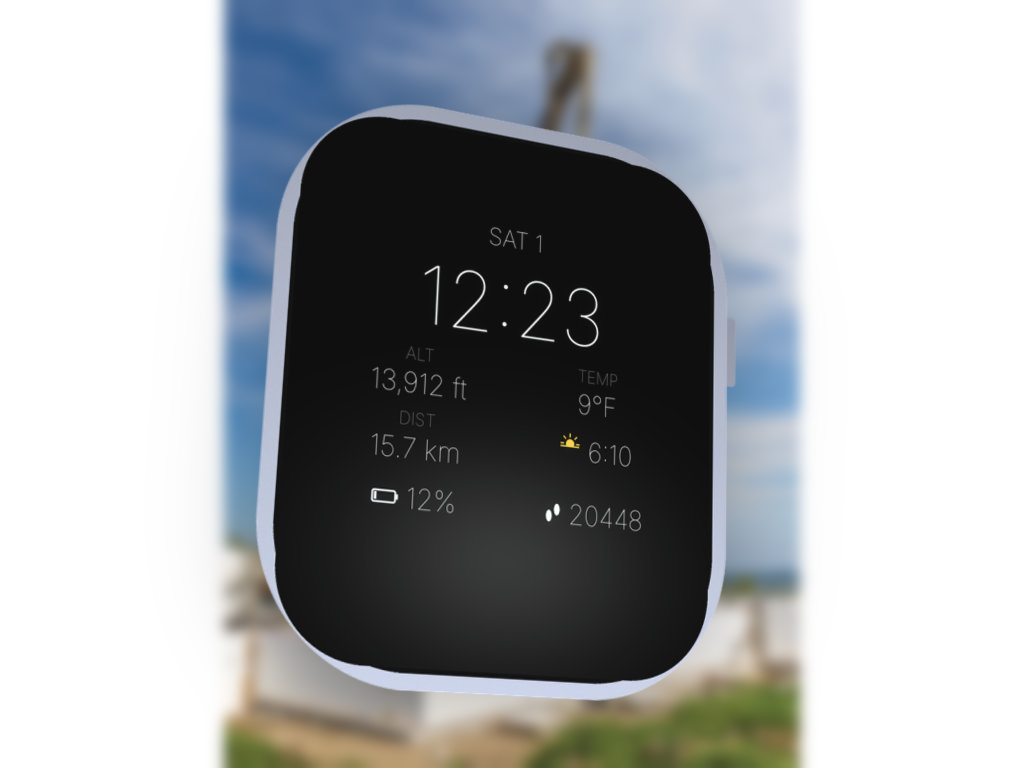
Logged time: 12 h 23 min
